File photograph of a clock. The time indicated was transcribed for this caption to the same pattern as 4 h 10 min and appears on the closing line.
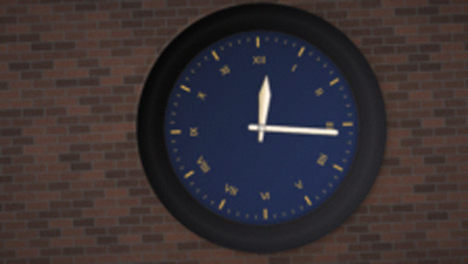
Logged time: 12 h 16 min
